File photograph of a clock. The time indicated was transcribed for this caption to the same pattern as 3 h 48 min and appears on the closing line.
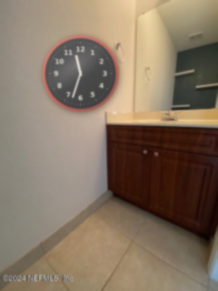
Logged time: 11 h 33 min
